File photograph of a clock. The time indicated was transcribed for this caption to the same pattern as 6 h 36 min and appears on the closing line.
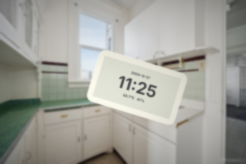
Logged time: 11 h 25 min
